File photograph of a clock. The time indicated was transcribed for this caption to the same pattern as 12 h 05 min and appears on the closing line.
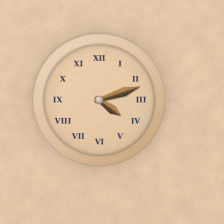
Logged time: 4 h 12 min
